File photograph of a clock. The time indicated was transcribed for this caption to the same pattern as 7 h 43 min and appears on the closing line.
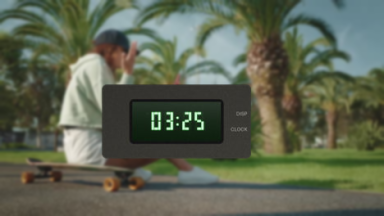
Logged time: 3 h 25 min
